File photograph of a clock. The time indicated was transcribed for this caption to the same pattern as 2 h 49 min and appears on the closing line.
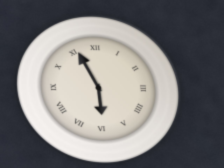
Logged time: 5 h 56 min
